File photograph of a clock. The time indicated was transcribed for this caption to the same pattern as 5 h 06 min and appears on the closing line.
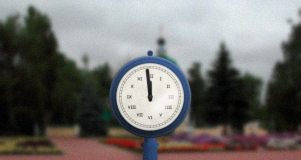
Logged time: 11 h 59 min
